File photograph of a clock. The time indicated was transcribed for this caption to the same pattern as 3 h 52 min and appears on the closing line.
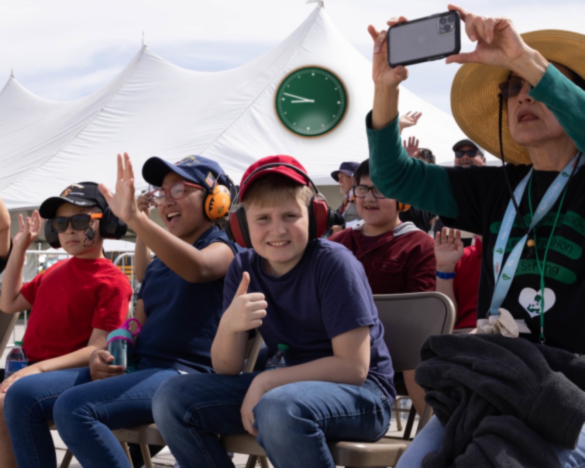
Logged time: 8 h 47 min
